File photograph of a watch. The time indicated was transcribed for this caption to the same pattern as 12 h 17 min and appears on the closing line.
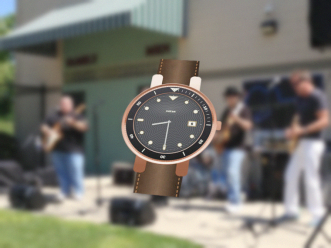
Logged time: 8 h 30 min
